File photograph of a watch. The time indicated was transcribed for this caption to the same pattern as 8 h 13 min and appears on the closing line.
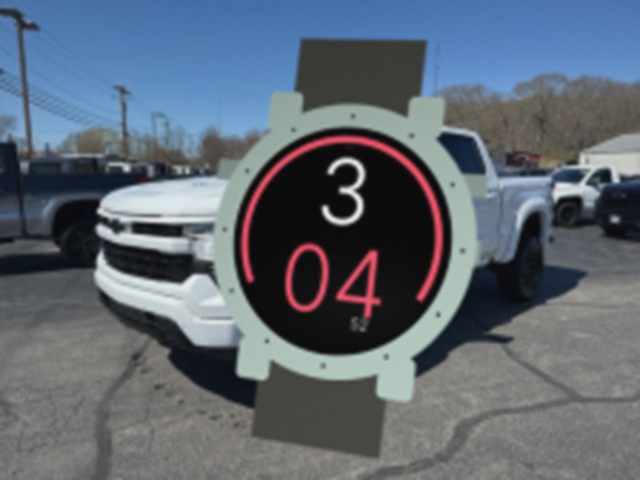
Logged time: 3 h 04 min
